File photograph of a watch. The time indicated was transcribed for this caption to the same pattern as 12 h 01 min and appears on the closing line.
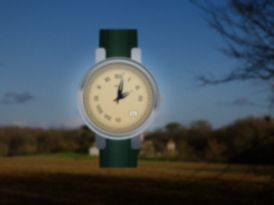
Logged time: 2 h 02 min
